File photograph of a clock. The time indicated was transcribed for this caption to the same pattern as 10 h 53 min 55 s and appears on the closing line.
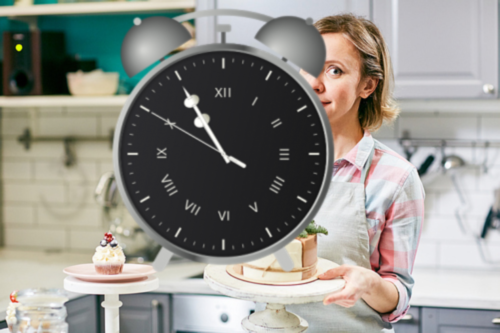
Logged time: 10 h 54 min 50 s
